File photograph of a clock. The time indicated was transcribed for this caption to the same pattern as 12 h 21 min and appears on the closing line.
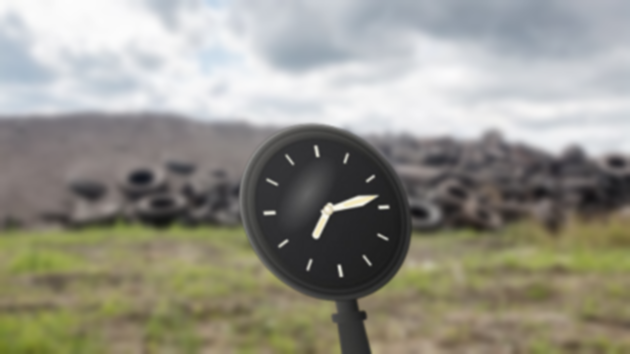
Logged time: 7 h 13 min
